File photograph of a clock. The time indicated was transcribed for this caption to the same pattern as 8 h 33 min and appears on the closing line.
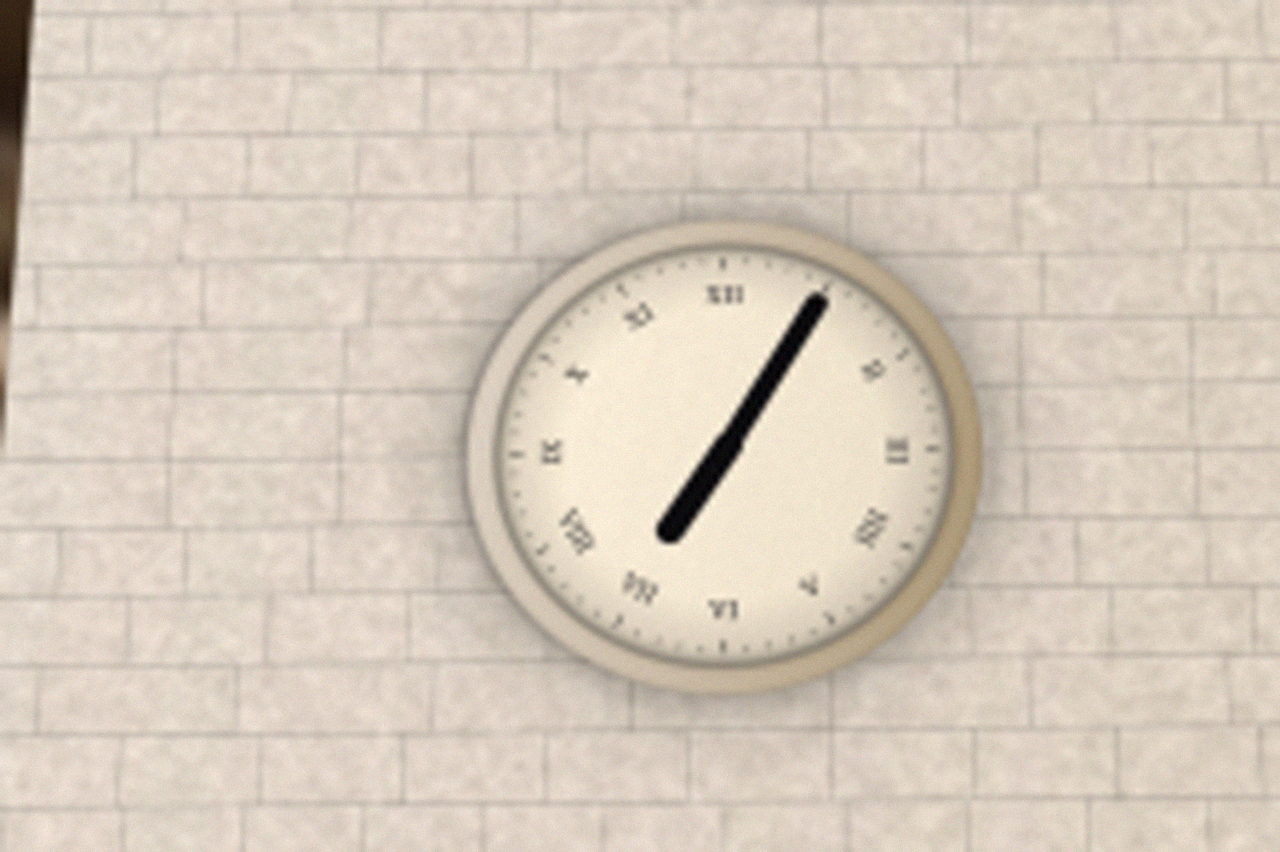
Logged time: 7 h 05 min
